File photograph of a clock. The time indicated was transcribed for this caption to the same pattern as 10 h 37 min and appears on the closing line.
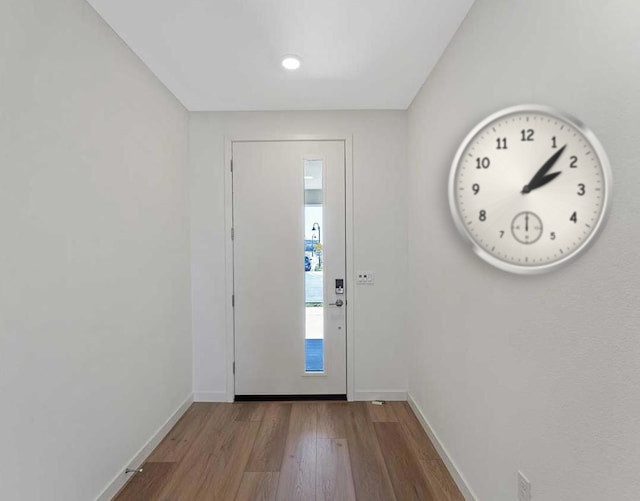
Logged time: 2 h 07 min
